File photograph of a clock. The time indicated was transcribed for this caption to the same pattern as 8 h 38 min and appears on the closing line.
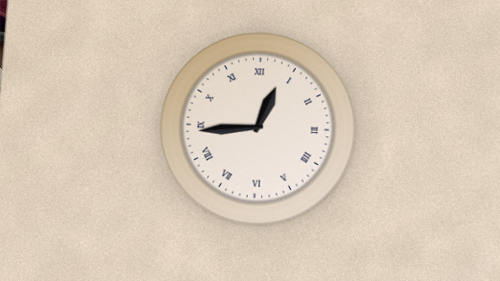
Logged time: 12 h 44 min
